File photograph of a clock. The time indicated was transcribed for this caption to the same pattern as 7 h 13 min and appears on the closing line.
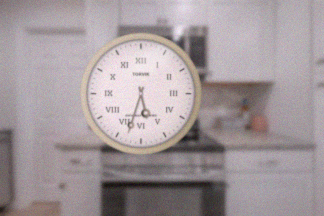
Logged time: 5 h 33 min
